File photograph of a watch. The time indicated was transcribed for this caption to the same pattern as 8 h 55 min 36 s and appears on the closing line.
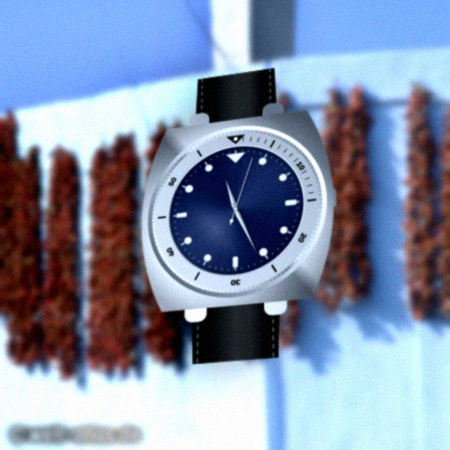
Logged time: 11 h 26 min 03 s
